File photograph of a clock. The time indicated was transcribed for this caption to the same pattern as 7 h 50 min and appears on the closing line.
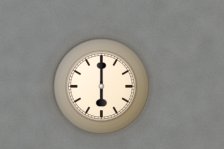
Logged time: 6 h 00 min
